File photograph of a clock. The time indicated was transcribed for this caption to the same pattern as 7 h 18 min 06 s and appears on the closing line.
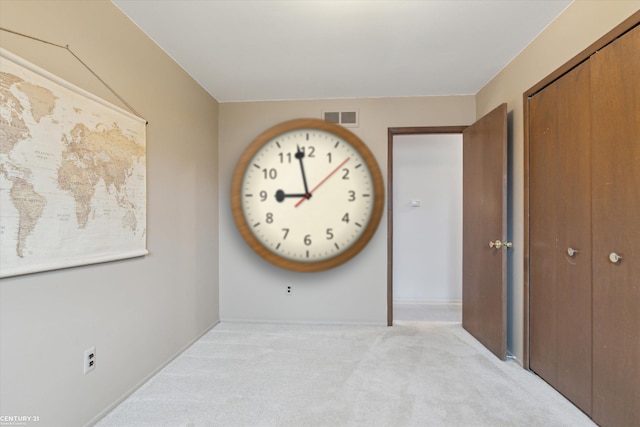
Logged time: 8 h 58 min 08 s
